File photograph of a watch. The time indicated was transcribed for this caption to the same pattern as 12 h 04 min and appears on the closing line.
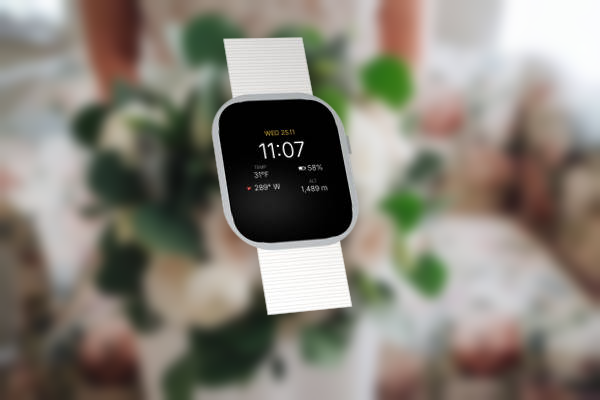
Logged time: 11 h 07 min
